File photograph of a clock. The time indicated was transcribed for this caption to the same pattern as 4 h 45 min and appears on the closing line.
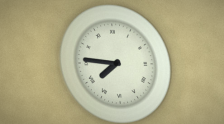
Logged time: 7 h 46 min
